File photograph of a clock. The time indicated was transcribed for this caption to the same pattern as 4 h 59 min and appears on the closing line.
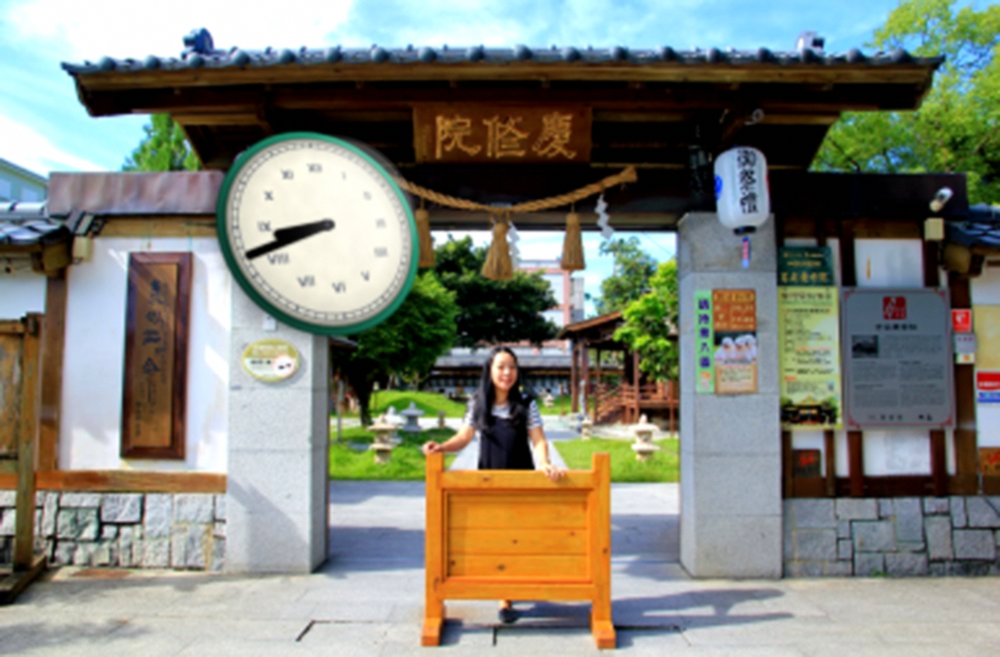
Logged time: 8 h 42 min
